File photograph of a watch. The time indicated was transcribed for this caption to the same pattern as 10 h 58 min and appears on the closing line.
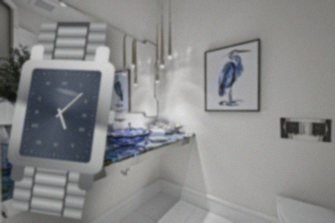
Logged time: 5 h 07 min
